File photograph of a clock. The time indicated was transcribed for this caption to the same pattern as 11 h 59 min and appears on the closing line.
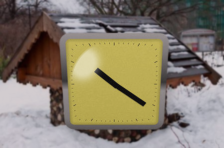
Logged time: 10 h 21 min
